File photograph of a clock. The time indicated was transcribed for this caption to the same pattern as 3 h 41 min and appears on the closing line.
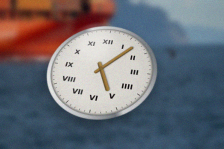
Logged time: 5 h 07 min
